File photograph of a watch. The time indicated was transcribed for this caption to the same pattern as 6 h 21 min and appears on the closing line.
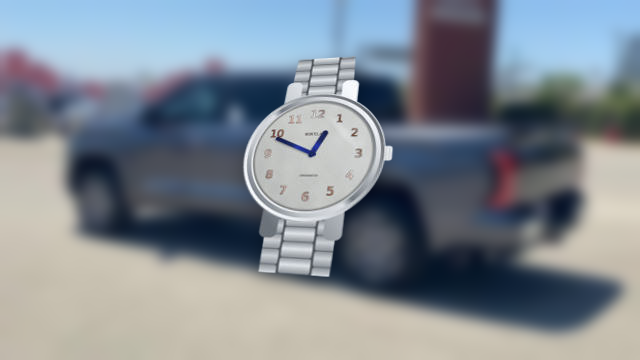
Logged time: 12 h 49 min
